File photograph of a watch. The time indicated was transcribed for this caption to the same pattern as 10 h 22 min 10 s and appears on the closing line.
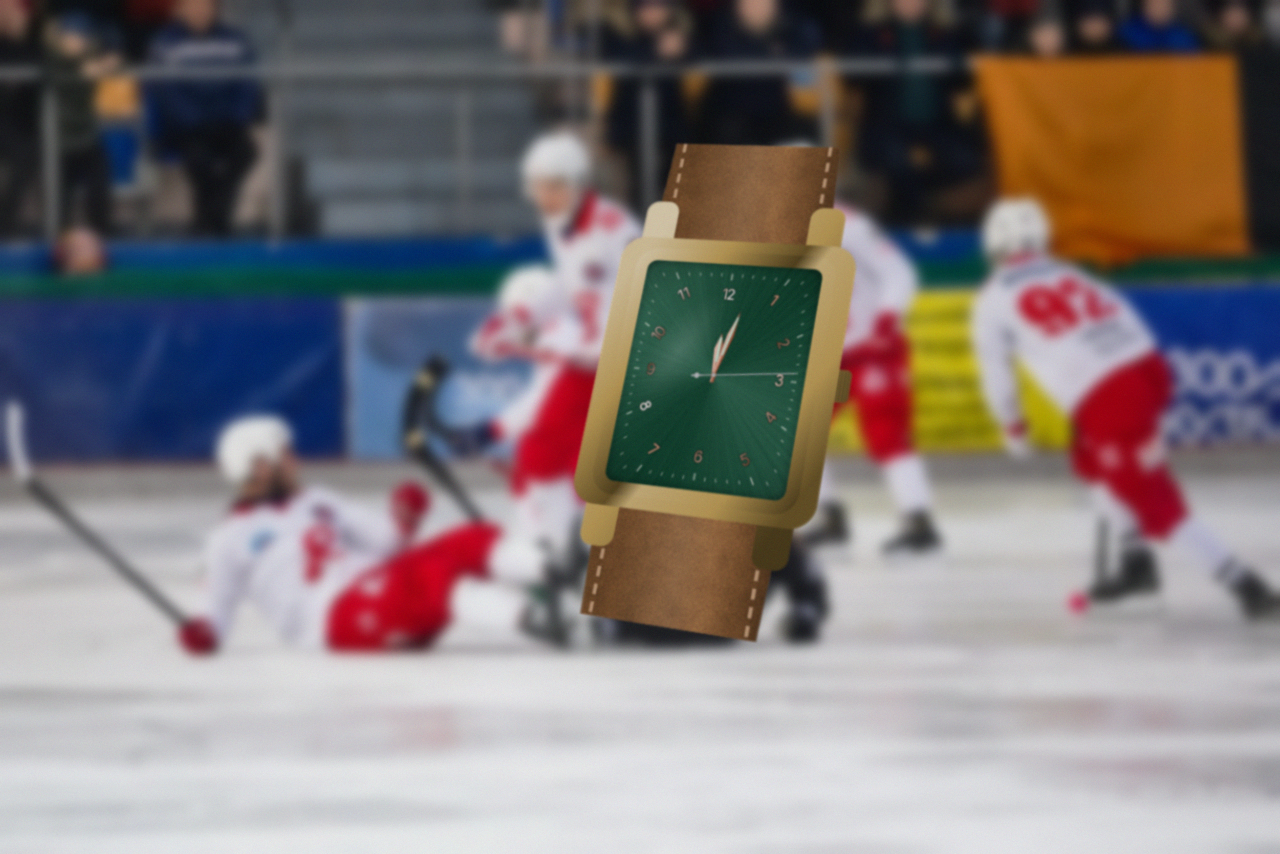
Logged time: 12 h 02 min 14 s
